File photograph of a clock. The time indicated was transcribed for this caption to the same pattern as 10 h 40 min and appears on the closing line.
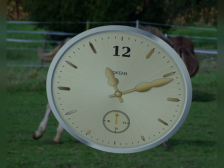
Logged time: 11 h 11 min
